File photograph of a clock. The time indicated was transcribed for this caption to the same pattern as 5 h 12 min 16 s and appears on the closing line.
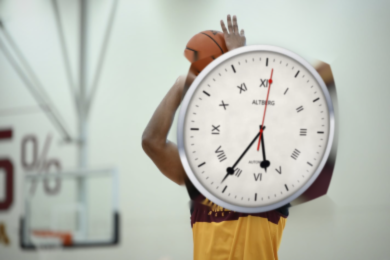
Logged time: 5 h 36 min 01 s
